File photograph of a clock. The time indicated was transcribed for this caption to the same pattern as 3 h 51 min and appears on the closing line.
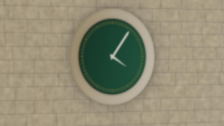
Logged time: 4 h 06 min
